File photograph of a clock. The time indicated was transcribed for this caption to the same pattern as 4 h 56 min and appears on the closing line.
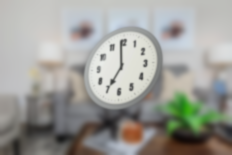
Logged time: 6 h 59 min
